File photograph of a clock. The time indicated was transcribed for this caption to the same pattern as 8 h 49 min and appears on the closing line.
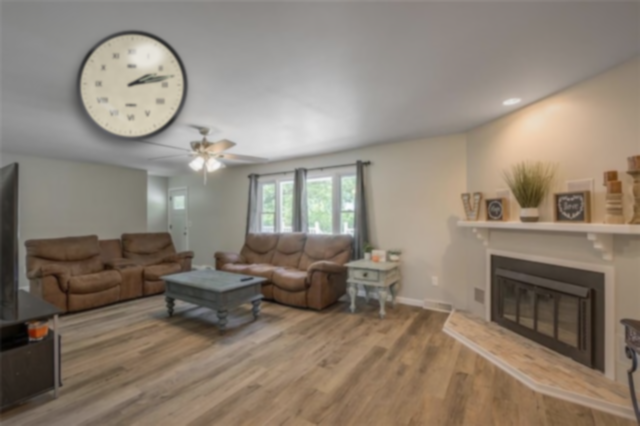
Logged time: 2 h 13 min
